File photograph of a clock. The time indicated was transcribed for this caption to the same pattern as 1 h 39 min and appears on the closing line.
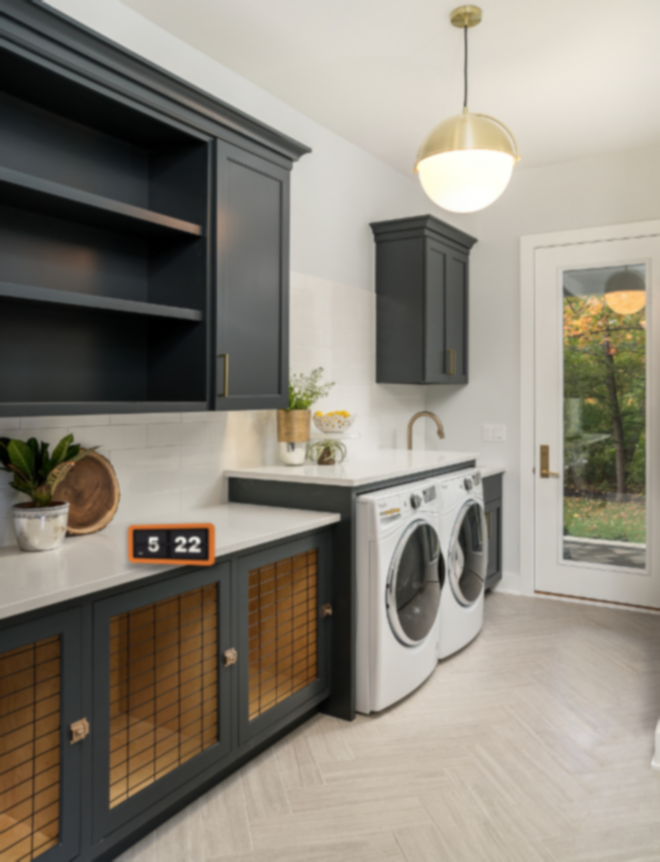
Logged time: 5 h 22 min
